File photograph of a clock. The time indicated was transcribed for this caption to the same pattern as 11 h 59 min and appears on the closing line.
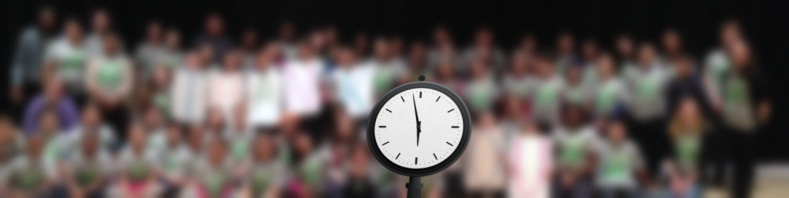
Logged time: 5 h 58 min
